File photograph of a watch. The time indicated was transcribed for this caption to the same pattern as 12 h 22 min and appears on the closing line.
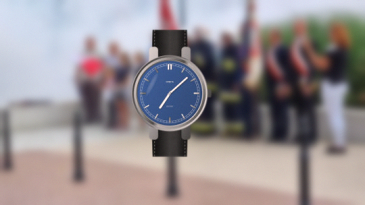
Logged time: 7 h 08 min
